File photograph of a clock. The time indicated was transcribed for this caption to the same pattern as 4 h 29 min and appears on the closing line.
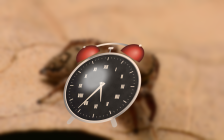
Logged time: 5 h 36 min
